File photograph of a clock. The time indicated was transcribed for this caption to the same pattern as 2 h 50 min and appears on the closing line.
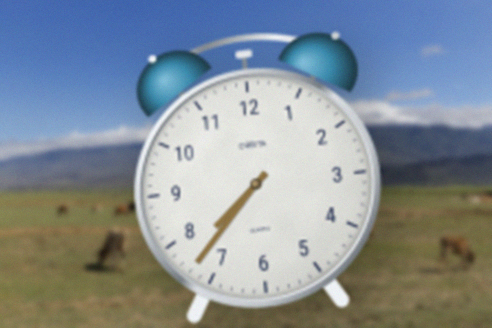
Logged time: 7 h 37 min
